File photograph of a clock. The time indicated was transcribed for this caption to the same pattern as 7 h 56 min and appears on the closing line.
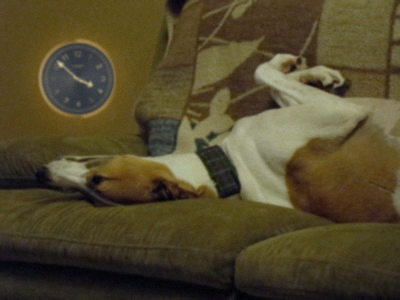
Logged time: 3 h 52 min
